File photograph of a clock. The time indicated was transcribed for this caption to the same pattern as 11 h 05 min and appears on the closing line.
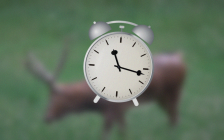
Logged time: 11 h 17 min
